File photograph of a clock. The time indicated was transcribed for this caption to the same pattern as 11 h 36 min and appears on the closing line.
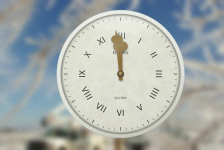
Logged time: 11 h 59 min
